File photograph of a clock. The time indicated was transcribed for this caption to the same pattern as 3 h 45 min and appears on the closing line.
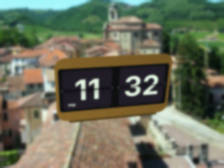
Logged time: 11 h 32 min
